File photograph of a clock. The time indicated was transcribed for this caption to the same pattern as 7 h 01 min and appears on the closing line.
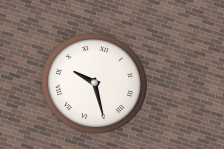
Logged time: 9 h 25 min
